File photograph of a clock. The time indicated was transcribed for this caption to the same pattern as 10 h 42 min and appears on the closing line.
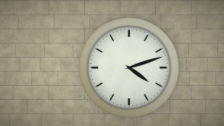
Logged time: 4 h 12 min
